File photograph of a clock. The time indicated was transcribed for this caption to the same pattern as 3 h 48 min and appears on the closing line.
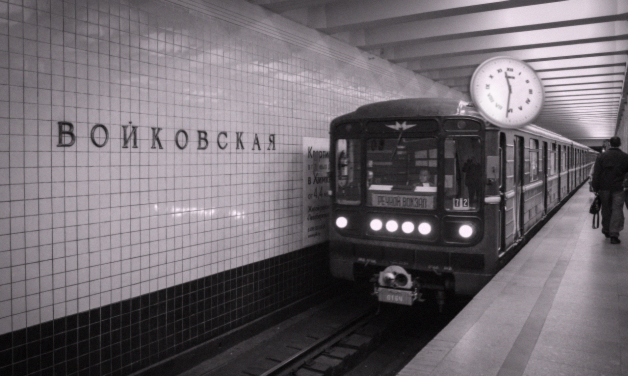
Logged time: 11 h 31 min
